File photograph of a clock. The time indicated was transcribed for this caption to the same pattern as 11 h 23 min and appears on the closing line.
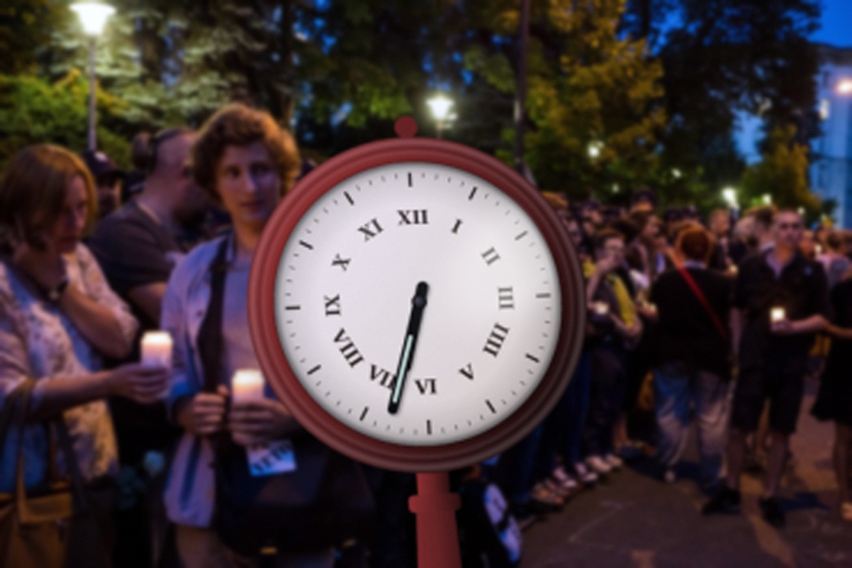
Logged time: 6 h 33 min
